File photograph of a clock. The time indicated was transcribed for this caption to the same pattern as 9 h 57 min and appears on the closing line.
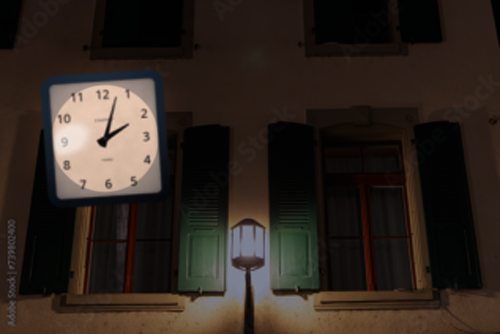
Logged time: 2 h 03 min
